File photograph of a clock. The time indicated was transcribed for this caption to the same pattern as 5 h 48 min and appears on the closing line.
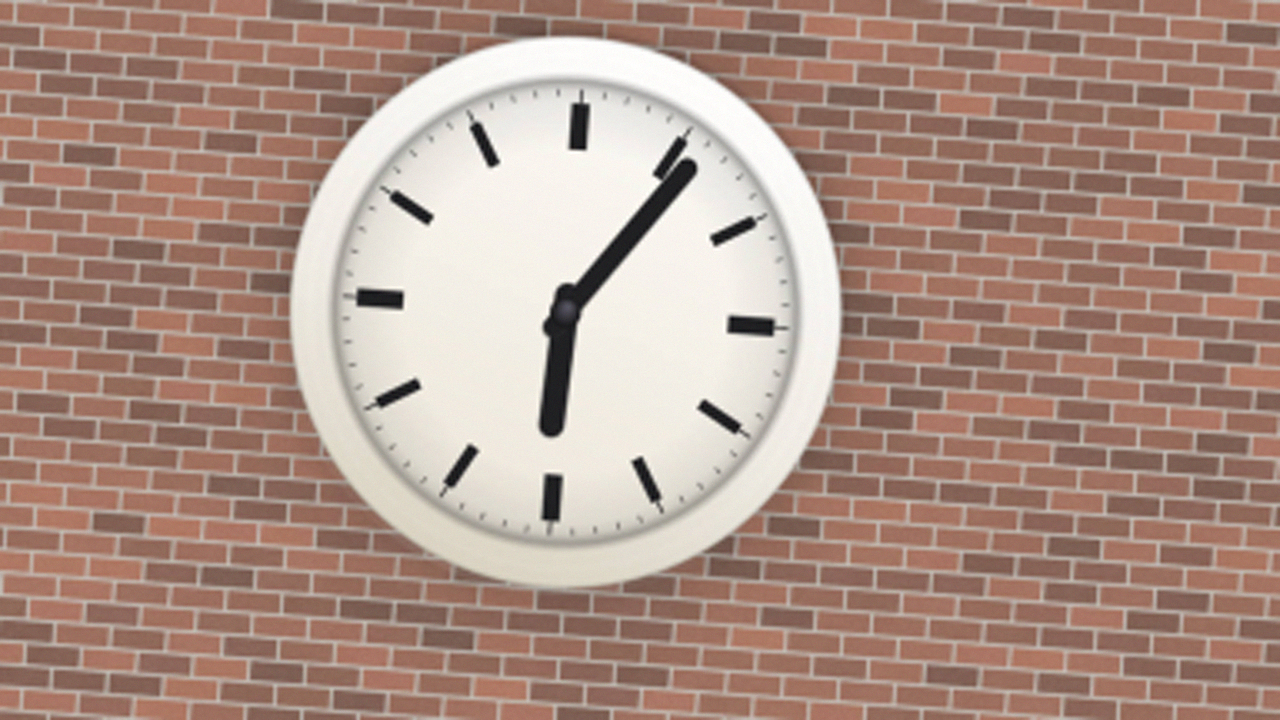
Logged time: 6 h 06 min
